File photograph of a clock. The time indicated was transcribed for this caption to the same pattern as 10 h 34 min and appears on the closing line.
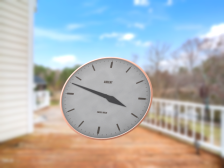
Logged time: 3 h 48 min
